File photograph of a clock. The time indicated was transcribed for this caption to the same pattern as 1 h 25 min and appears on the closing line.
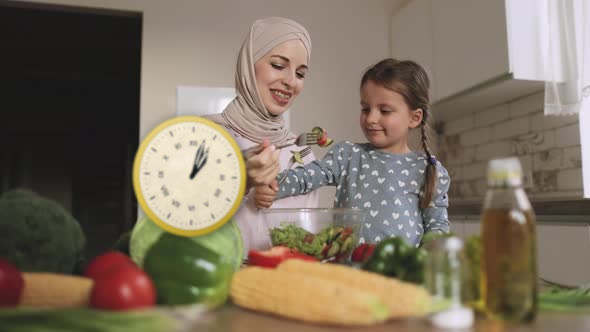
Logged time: 1 h 03 min
